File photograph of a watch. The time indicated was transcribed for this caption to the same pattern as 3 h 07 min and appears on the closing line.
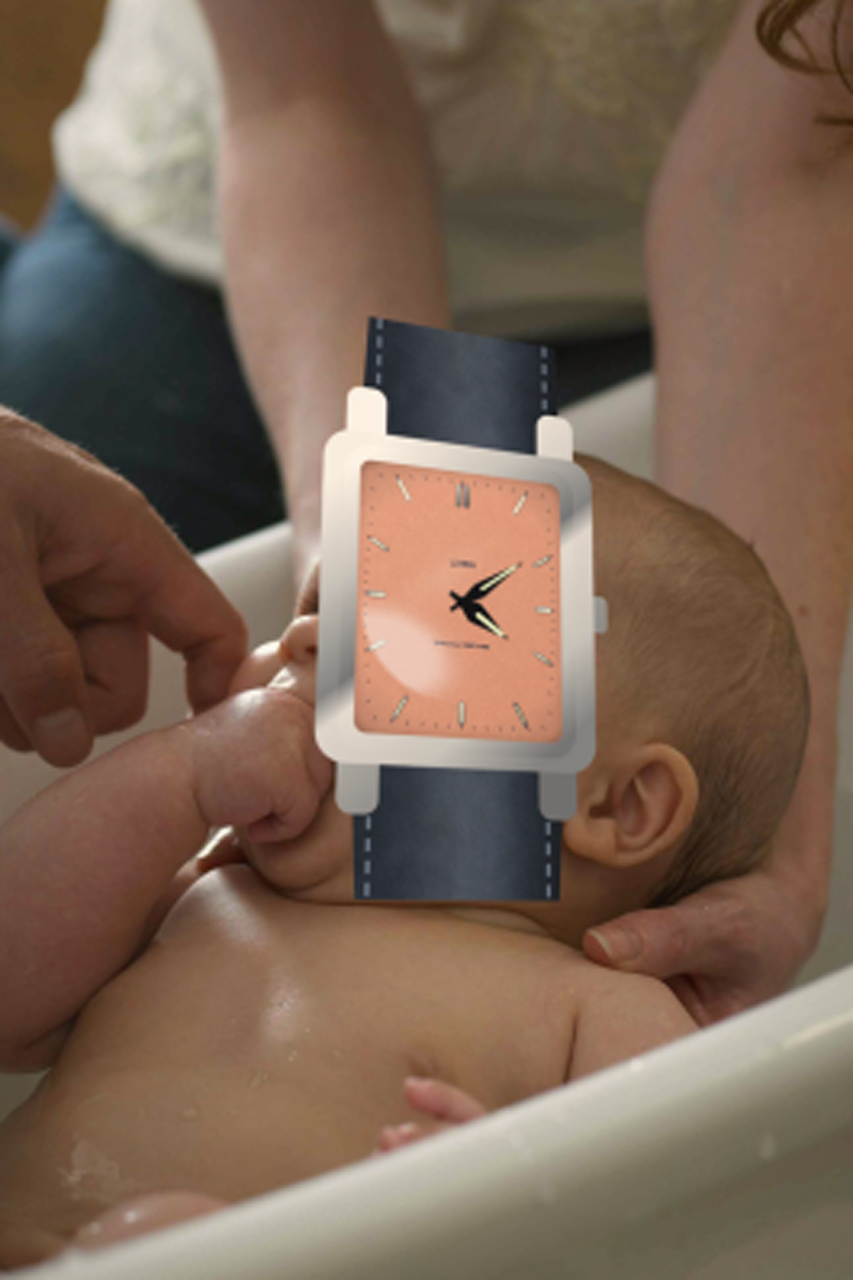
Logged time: 4 h 09 min
